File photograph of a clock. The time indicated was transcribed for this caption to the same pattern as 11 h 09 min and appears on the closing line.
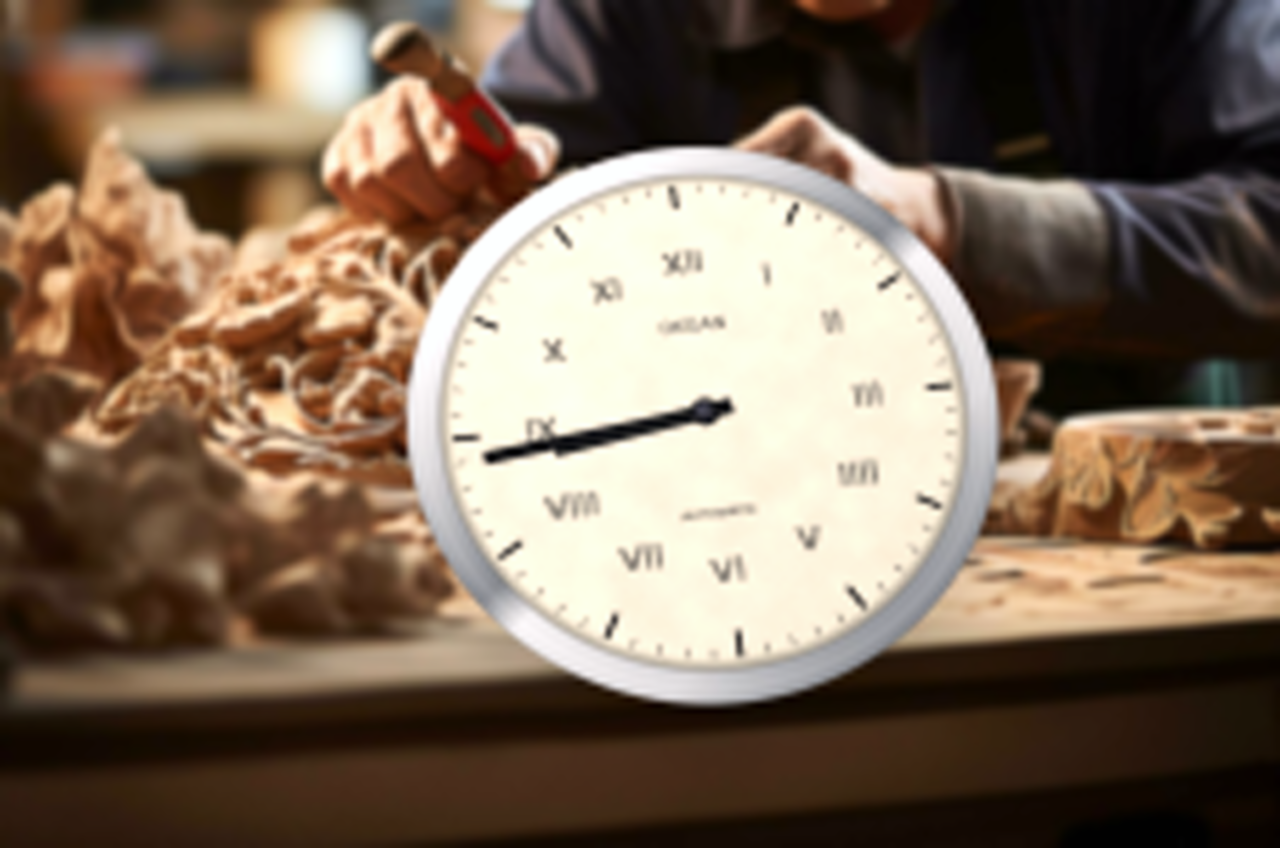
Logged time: 8 h 44 min
